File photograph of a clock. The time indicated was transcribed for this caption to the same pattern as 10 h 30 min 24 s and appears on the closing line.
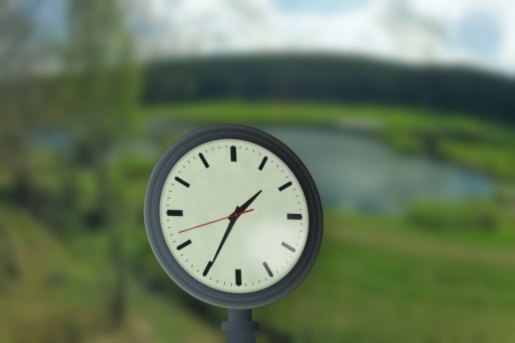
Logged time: 1 h 34 min 42 s
